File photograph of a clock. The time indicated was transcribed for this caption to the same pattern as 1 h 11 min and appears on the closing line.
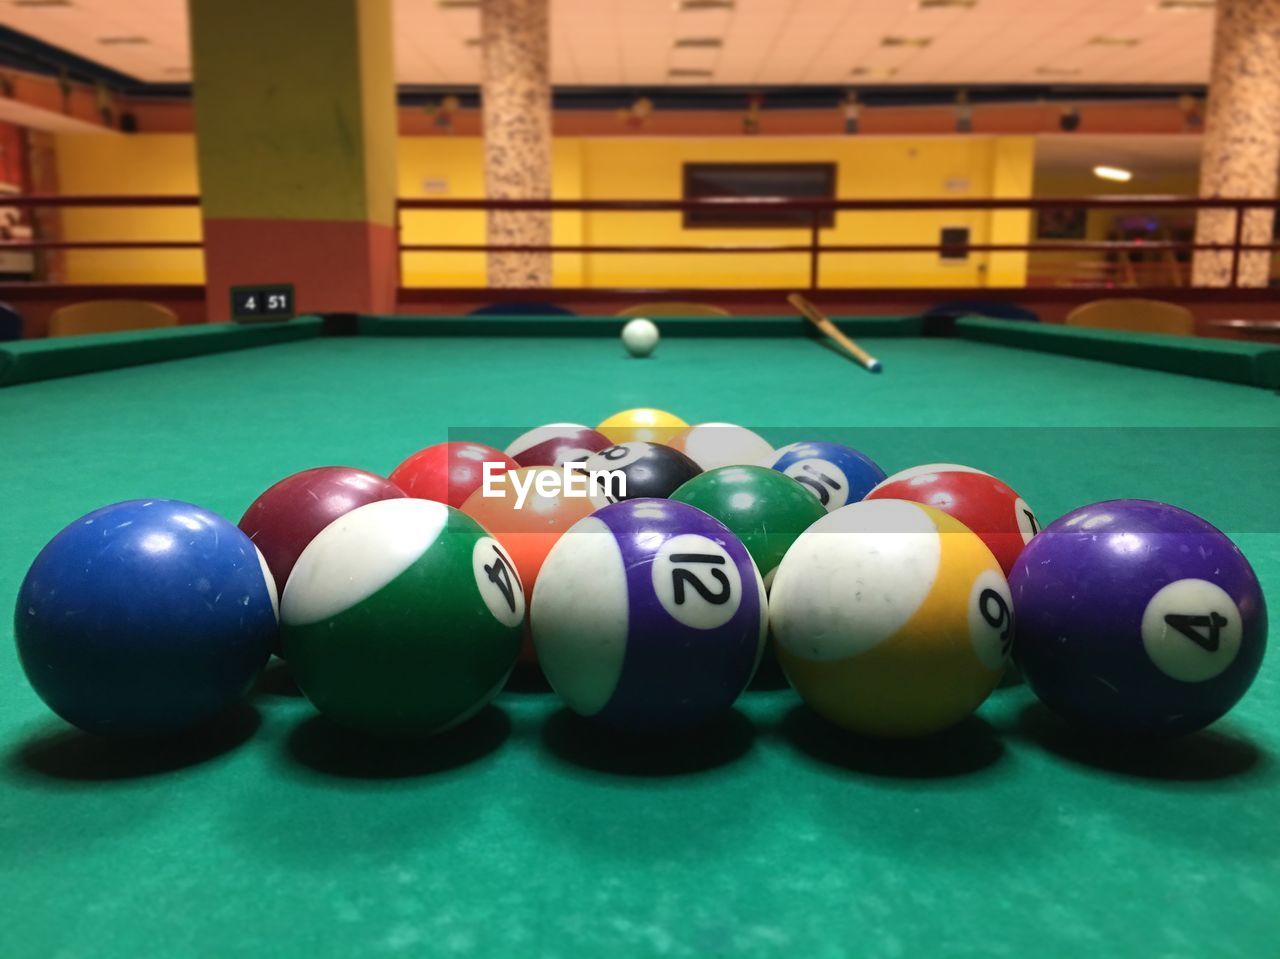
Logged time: 4 h 51 min
